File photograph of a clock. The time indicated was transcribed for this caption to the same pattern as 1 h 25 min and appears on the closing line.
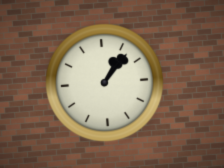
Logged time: 1 h 07 min
